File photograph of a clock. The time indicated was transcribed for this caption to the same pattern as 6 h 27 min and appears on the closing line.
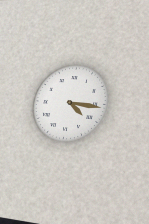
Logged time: 4 h 16 min
